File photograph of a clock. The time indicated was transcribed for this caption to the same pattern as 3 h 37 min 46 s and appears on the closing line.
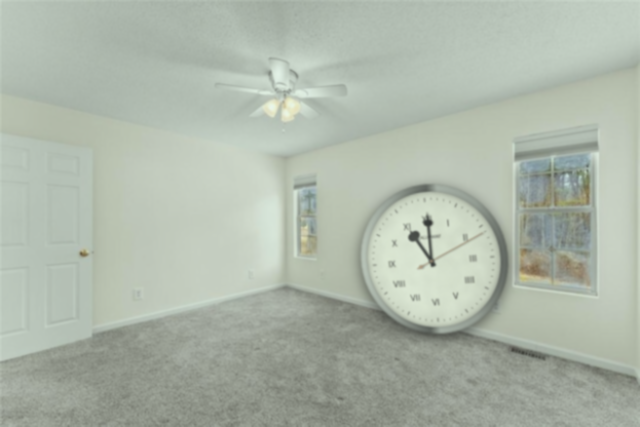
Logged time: 11 h 00 min 11 s
